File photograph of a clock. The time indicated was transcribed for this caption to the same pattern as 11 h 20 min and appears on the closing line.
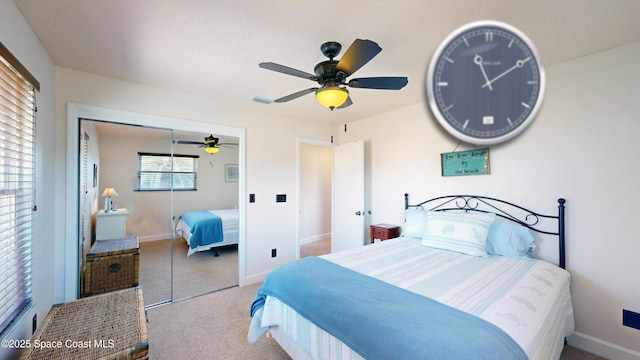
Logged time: 11 h 10 min
